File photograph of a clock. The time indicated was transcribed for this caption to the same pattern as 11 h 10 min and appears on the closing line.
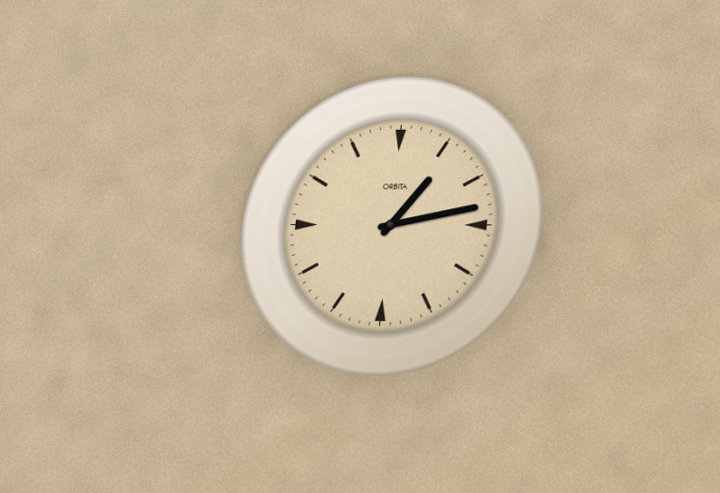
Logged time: 1 h 13 min
